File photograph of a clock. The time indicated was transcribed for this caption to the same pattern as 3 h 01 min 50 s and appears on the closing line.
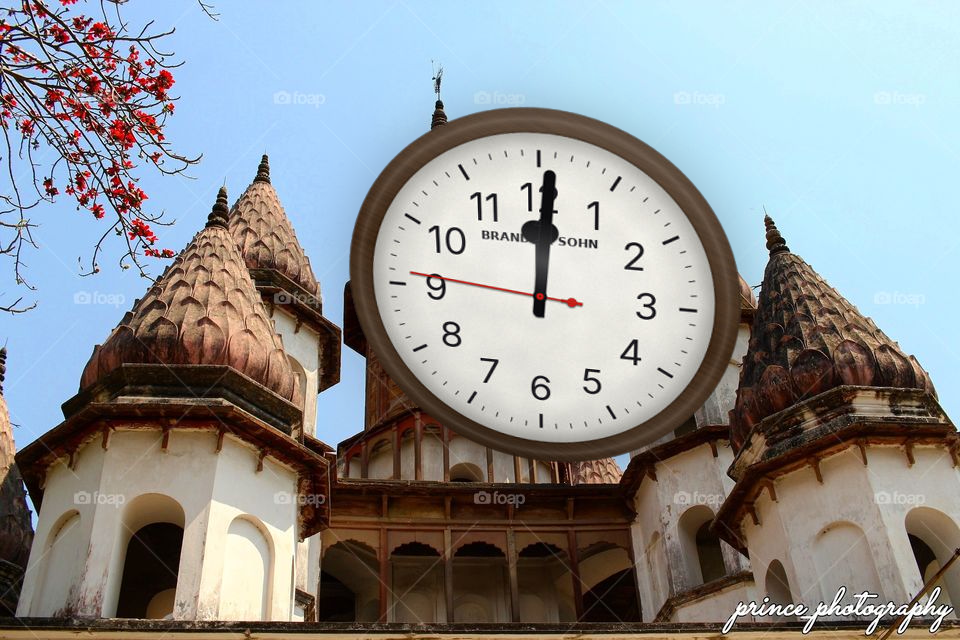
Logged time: 12 h 00 min 46 s
